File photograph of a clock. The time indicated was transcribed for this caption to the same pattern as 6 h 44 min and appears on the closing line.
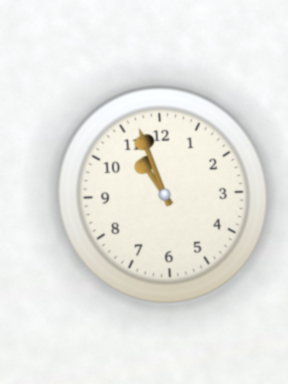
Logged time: 10 h 57 min
